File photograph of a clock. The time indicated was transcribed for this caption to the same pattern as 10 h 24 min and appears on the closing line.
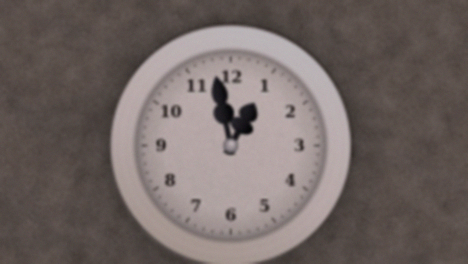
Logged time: 12 h 58 min
